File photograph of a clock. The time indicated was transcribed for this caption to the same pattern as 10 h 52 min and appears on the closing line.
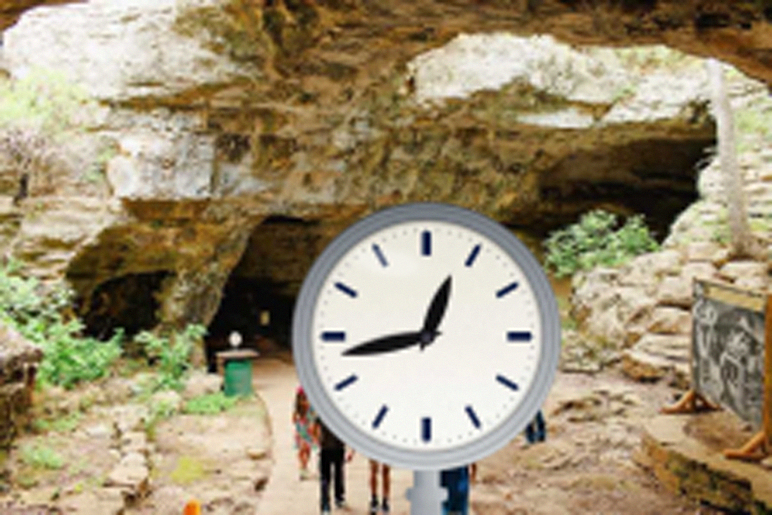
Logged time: 12 h 43 min
